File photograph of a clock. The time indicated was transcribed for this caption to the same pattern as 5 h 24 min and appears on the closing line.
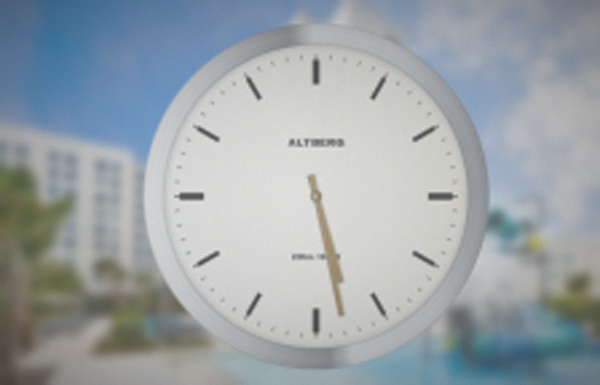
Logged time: 5 h 28 min
